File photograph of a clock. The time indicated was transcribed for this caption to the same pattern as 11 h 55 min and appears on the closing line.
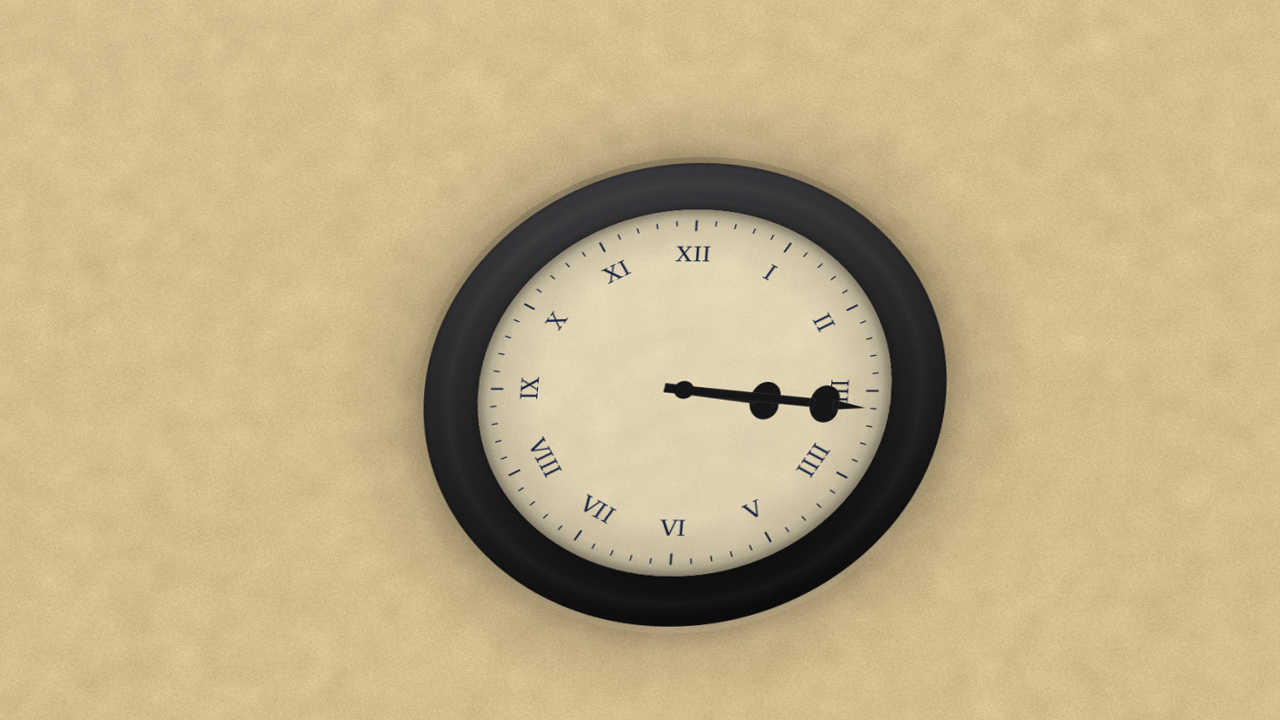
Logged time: 3 h 16 min
